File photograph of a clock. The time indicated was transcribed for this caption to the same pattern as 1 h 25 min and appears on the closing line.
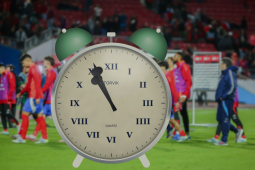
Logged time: 10 h 56 min
